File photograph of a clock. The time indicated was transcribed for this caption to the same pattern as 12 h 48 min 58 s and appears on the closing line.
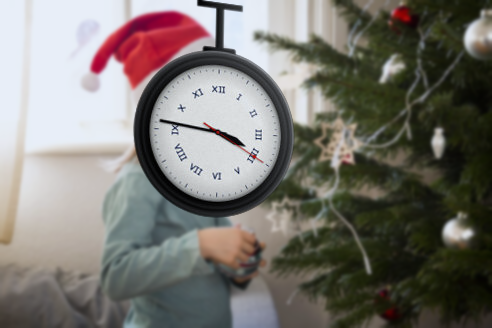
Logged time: 3 h 46 min 20 s
